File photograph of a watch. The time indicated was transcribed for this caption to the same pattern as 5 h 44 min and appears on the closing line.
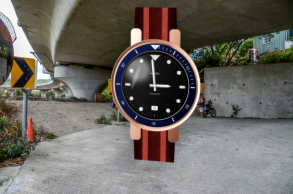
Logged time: 2 h 59 min
